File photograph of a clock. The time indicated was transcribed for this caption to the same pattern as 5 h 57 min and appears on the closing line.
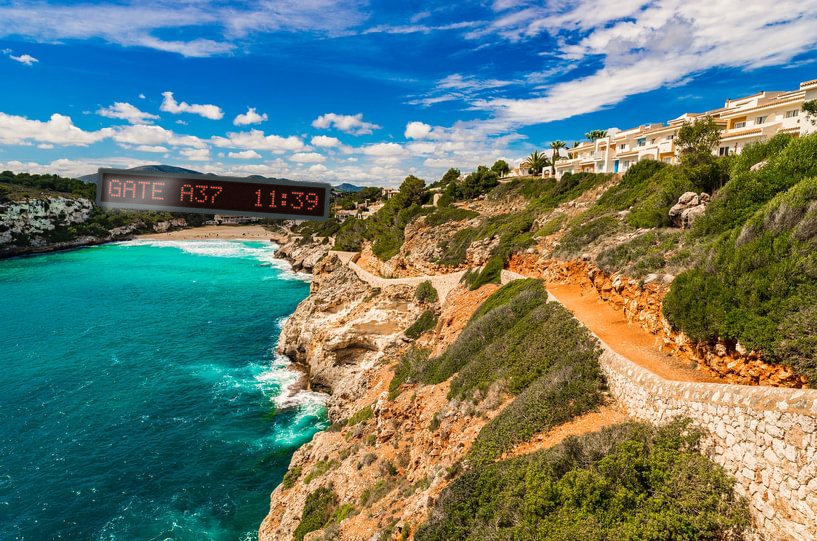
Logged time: 11 h 39 min
